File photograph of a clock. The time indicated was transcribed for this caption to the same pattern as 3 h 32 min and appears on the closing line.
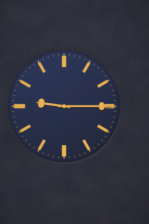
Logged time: 9 h 15 min
